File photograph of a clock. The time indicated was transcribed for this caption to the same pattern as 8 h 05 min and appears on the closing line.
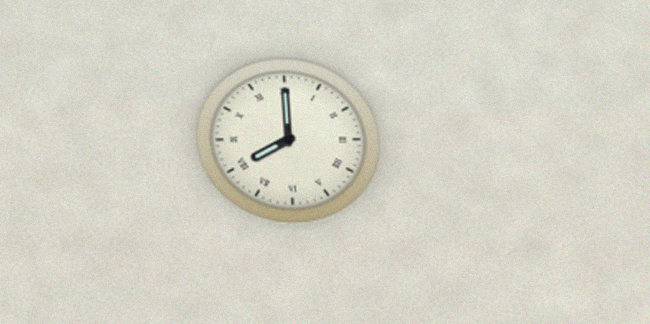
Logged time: 8 h 00 min
